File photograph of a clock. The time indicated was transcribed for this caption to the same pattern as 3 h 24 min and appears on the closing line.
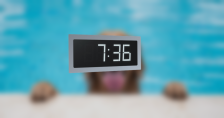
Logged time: 7 h 36 min
